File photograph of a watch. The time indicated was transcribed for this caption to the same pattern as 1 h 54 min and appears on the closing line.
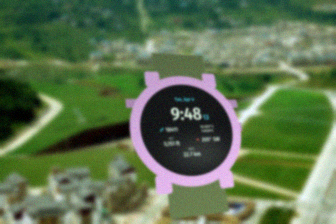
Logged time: 9 h 48 min
